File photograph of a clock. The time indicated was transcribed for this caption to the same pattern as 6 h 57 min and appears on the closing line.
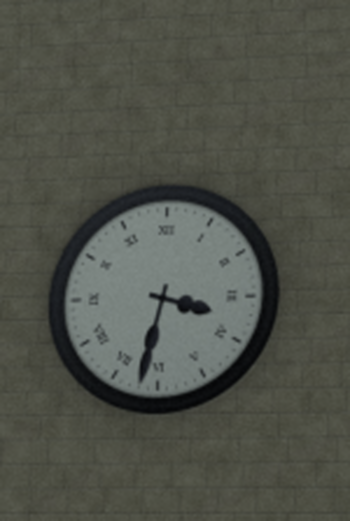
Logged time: 3 h 32 min
